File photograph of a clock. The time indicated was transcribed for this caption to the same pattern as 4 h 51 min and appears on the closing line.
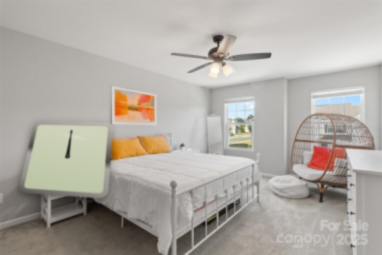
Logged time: 12 h 00 min
